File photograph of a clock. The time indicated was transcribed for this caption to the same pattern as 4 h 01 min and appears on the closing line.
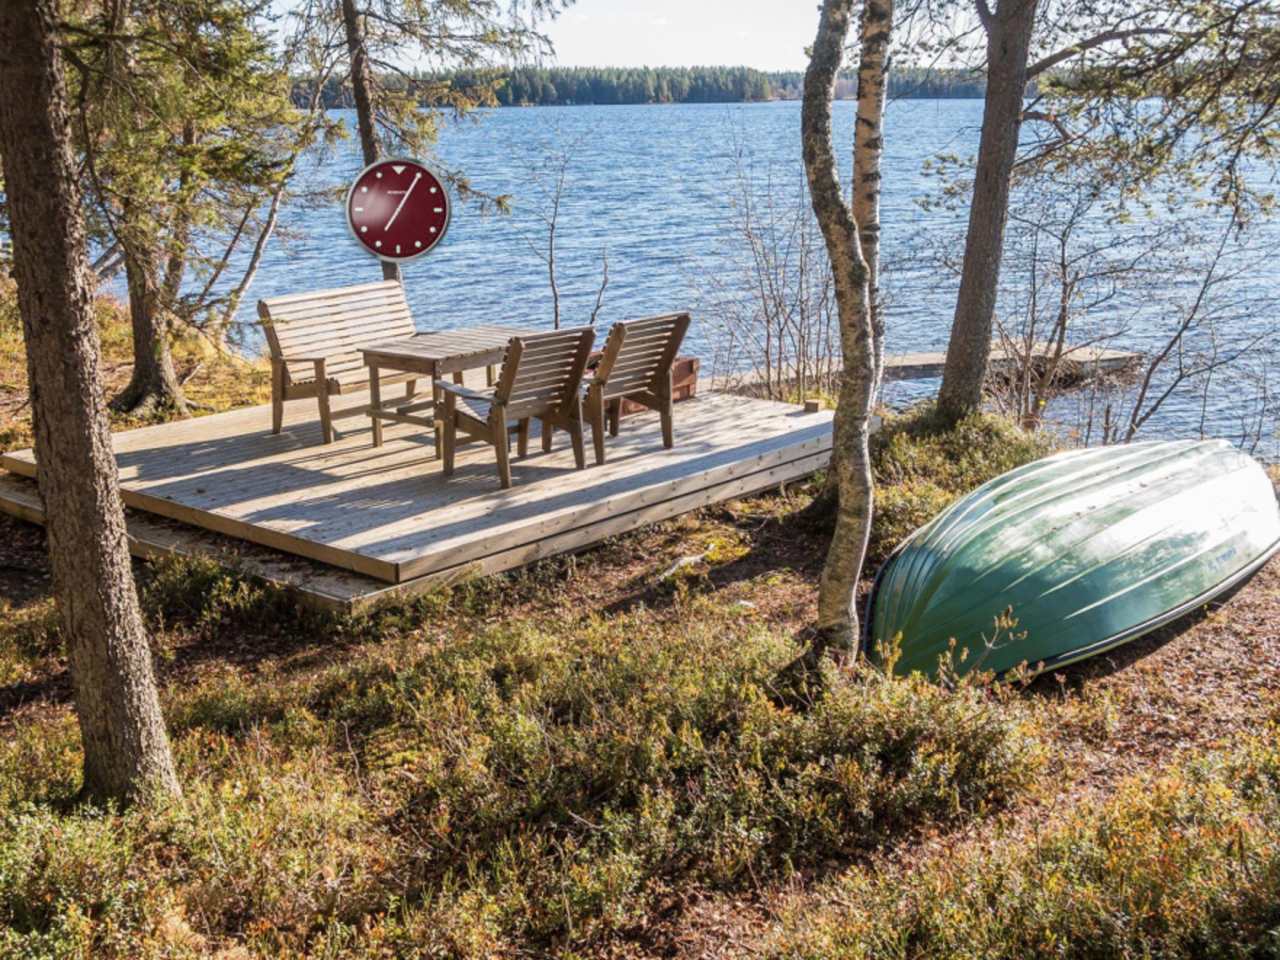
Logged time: 7 h 05 min
